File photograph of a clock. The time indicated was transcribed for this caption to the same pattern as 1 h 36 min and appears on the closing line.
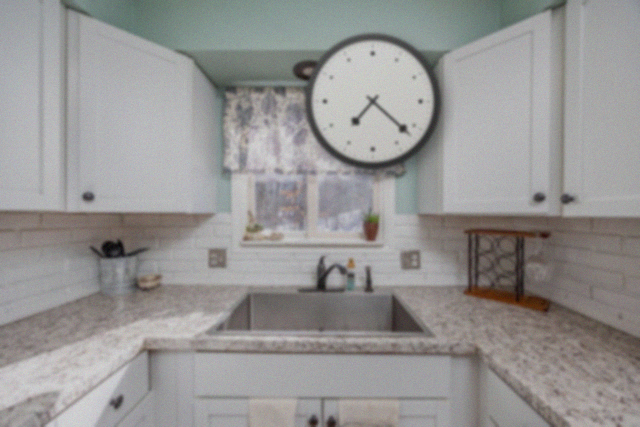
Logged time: 7 h 22 min
